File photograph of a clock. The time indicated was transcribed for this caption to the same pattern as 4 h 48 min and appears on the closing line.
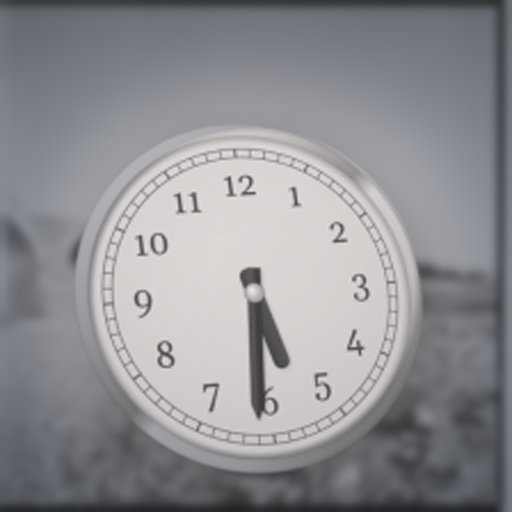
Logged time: 5 h 31 min
